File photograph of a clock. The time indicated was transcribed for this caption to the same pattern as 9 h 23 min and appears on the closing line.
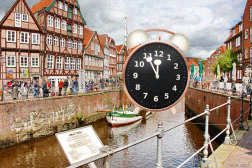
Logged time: 11 h 55 min
